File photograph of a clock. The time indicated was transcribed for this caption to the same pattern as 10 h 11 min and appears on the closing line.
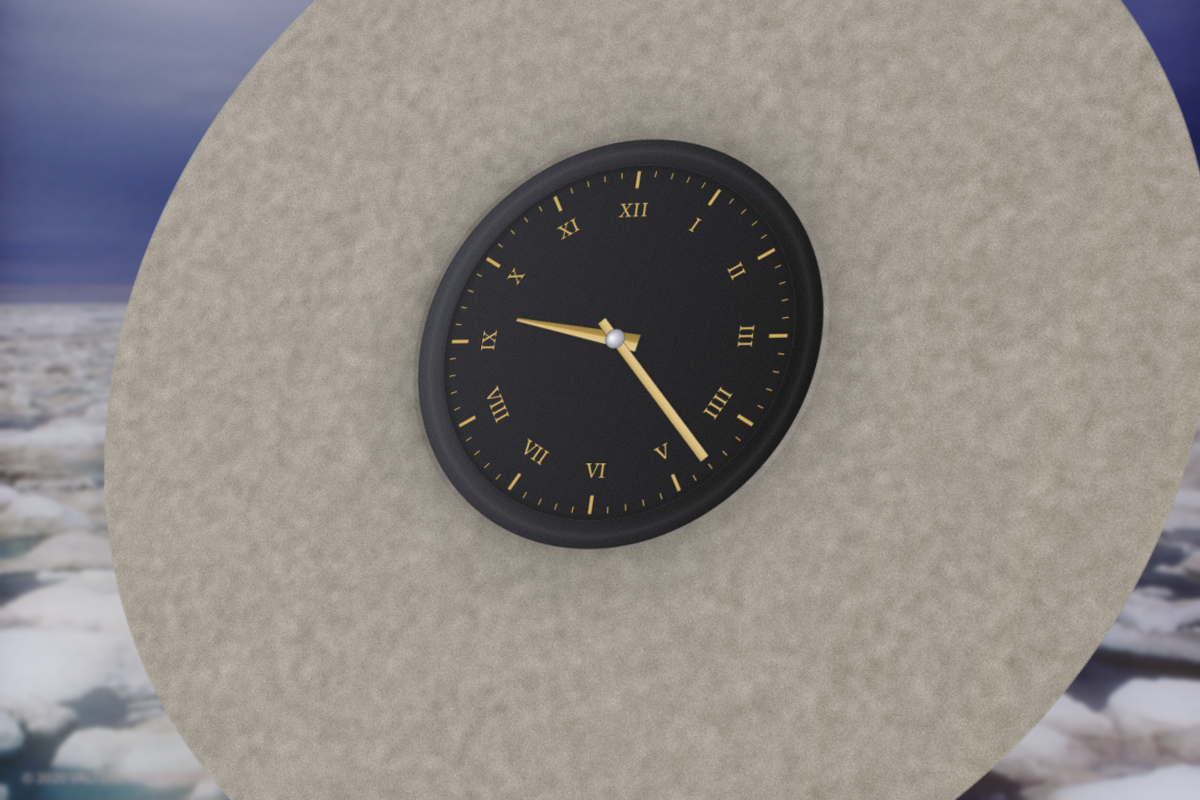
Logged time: 9 h 23 min
